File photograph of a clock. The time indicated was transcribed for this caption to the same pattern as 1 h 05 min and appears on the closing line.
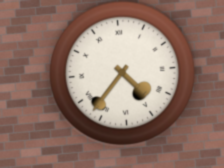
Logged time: 4 h 37 min
